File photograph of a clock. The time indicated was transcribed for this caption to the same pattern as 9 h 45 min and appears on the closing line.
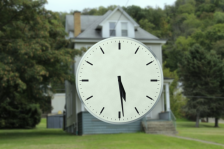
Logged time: 5 h 29 min
